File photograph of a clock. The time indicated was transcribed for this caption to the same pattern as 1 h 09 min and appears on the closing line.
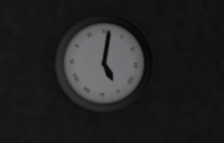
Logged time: 5 h 01 min
